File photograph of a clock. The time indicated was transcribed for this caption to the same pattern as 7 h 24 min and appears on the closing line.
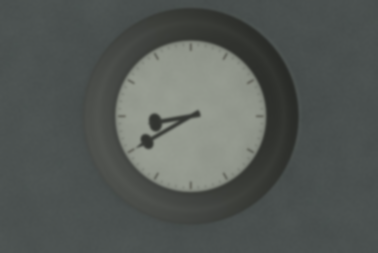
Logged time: 8 h 40 min
